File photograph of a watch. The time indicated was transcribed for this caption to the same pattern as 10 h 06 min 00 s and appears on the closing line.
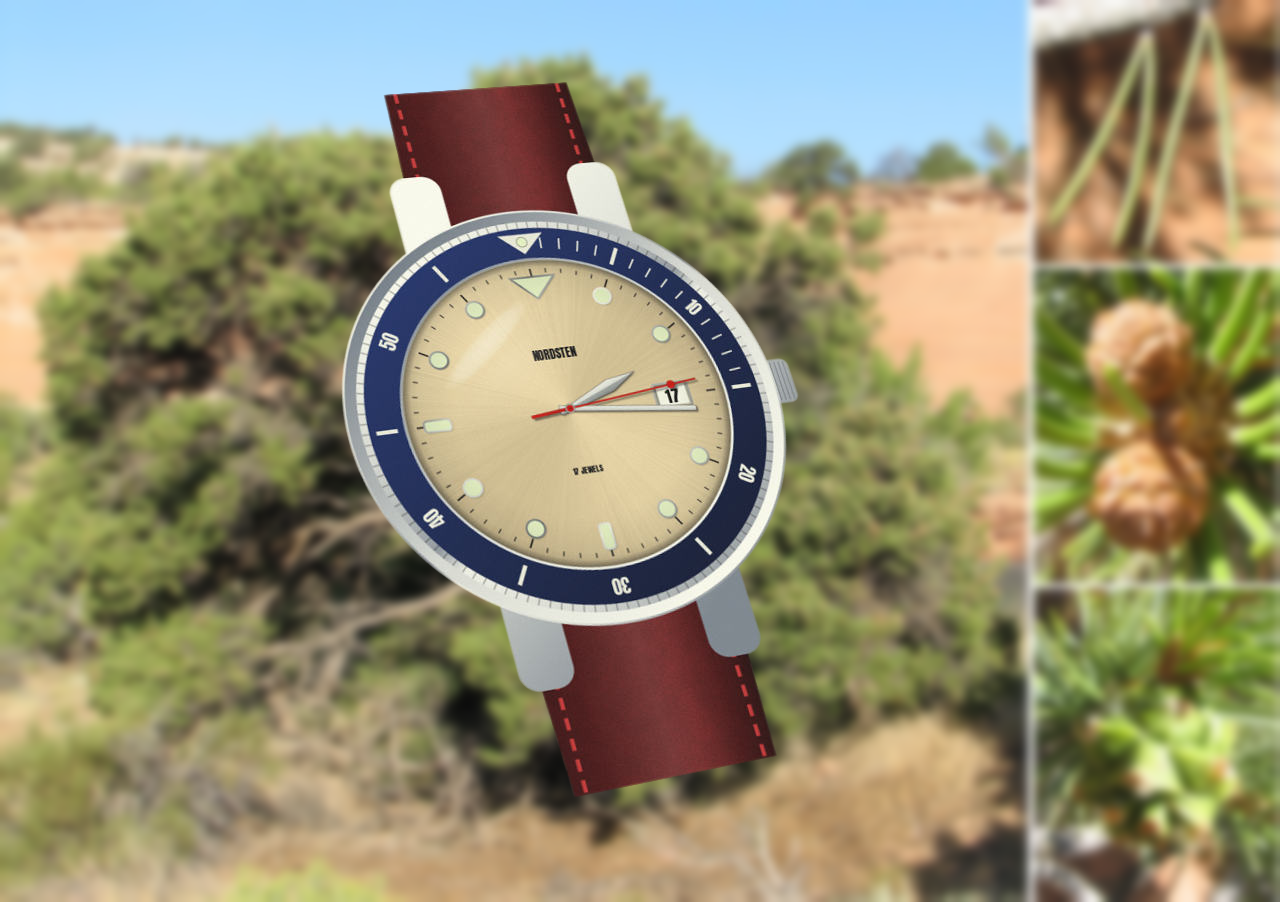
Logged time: 2 h 16 min 14 s
